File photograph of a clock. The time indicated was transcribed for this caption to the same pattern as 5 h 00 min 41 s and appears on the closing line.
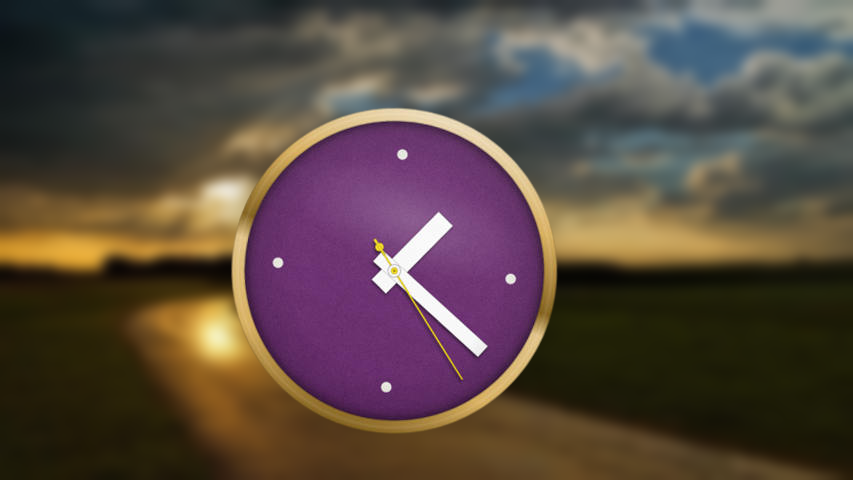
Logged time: 1 h 21 min 24 s
